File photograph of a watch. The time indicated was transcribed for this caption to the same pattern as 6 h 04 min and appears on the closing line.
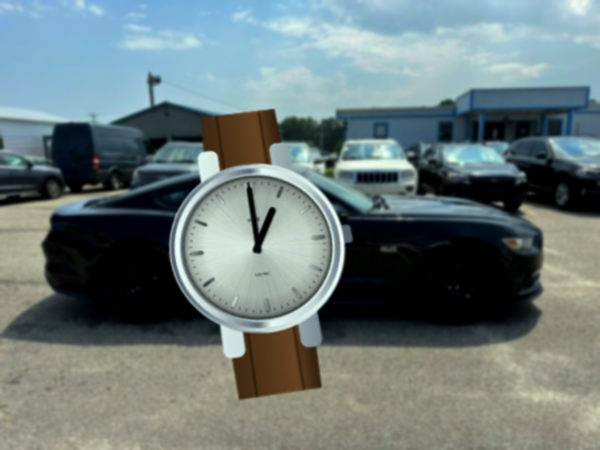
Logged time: 1 h 00 min
